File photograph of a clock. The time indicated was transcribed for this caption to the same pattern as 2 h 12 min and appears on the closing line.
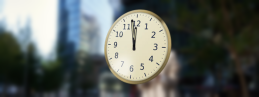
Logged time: 11 h 58 min
